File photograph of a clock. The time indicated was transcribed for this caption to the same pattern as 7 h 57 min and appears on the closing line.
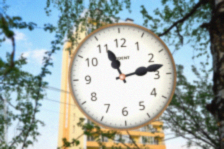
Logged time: 11 h 13 min
